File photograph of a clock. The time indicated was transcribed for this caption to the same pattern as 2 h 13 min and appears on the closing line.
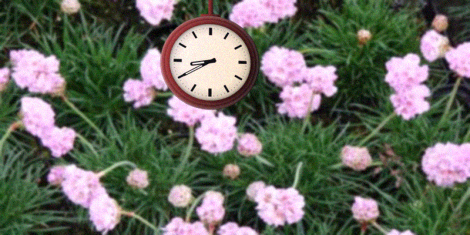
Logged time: 8 h 40 min
